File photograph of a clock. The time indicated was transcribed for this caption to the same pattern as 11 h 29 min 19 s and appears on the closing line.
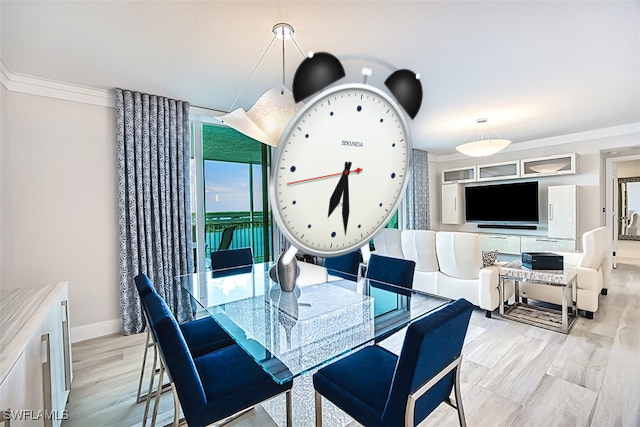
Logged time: 6 h 27 min 43 s
